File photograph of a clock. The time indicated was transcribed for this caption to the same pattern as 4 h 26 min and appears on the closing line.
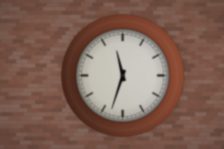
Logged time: 11 h 33 min
